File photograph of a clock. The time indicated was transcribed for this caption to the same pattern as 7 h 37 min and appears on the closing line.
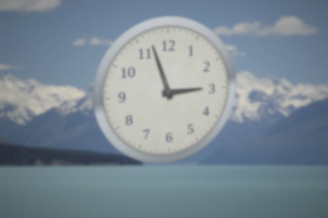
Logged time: 2 h 57 min
